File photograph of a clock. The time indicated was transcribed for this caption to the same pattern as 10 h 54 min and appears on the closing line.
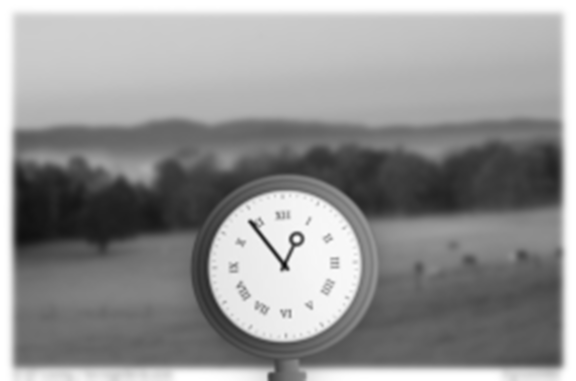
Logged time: 12 h 54 min
